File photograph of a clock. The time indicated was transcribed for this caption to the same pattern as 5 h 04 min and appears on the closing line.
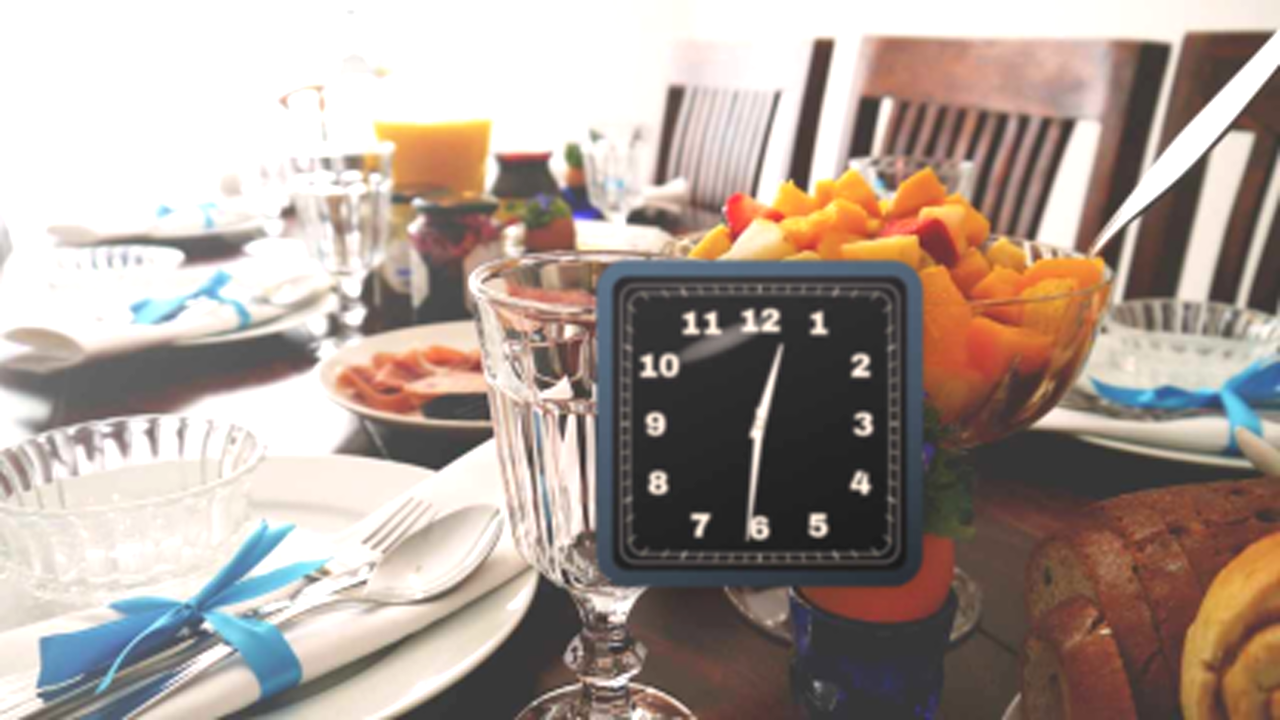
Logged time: 12 h 31 min
